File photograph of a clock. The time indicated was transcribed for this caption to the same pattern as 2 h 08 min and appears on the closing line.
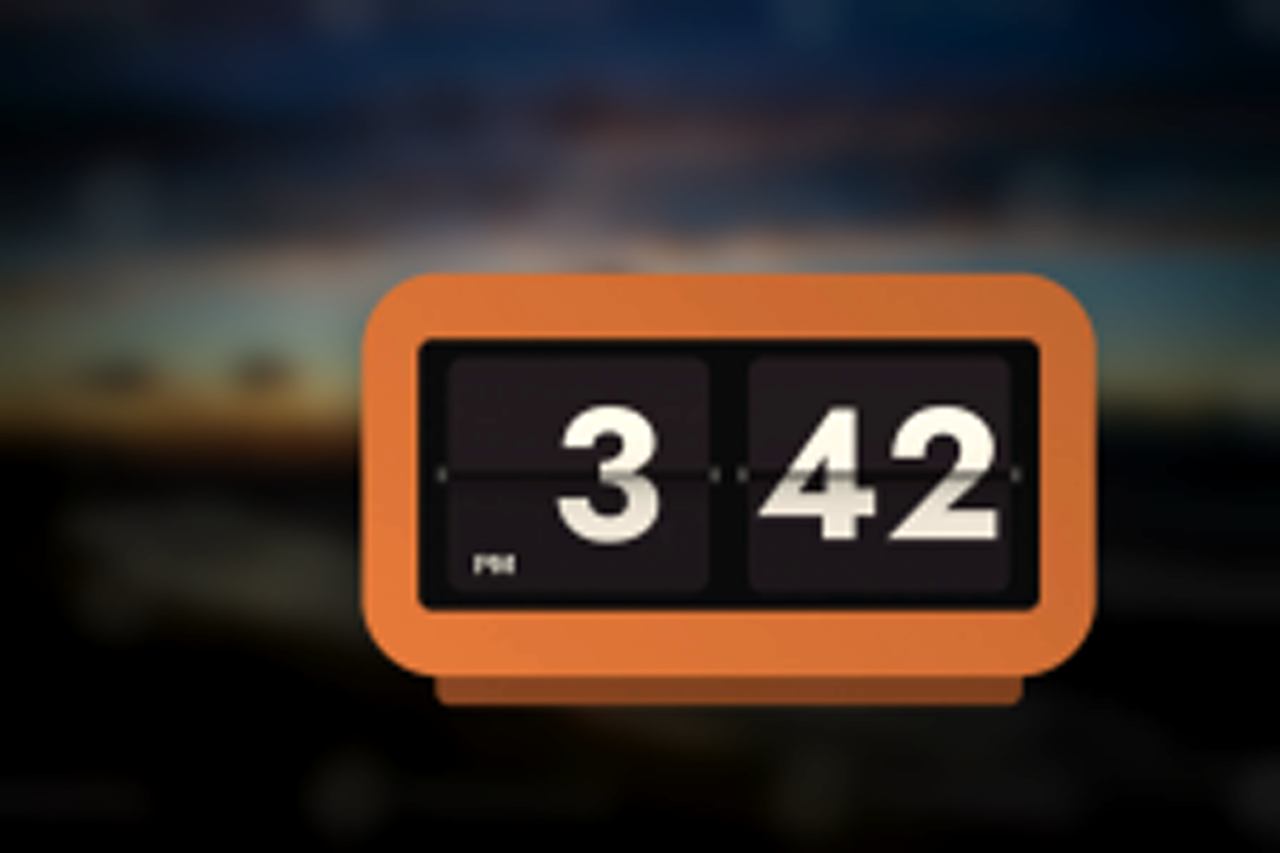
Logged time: 3 h 42 min
